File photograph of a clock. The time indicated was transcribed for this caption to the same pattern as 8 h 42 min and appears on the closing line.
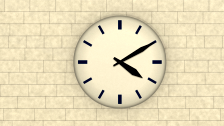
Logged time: 4 h 10 min
